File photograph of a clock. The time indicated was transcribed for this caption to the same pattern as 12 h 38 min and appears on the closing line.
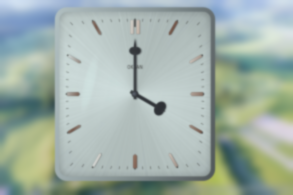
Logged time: 4 h 00 min
